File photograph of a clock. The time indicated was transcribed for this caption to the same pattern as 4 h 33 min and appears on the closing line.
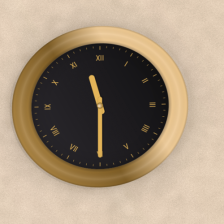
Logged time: 11 h 30 min
